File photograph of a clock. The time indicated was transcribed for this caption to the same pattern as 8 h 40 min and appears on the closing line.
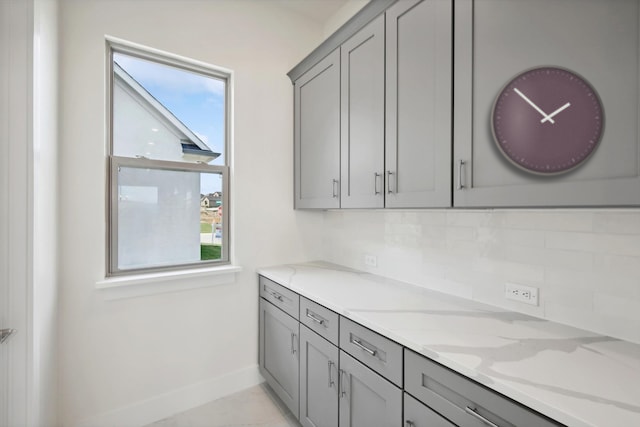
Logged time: 1 h 52 min
